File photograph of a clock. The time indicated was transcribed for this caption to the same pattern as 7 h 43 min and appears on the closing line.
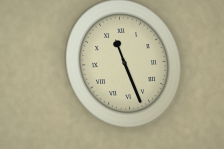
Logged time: 11 h 27 min
